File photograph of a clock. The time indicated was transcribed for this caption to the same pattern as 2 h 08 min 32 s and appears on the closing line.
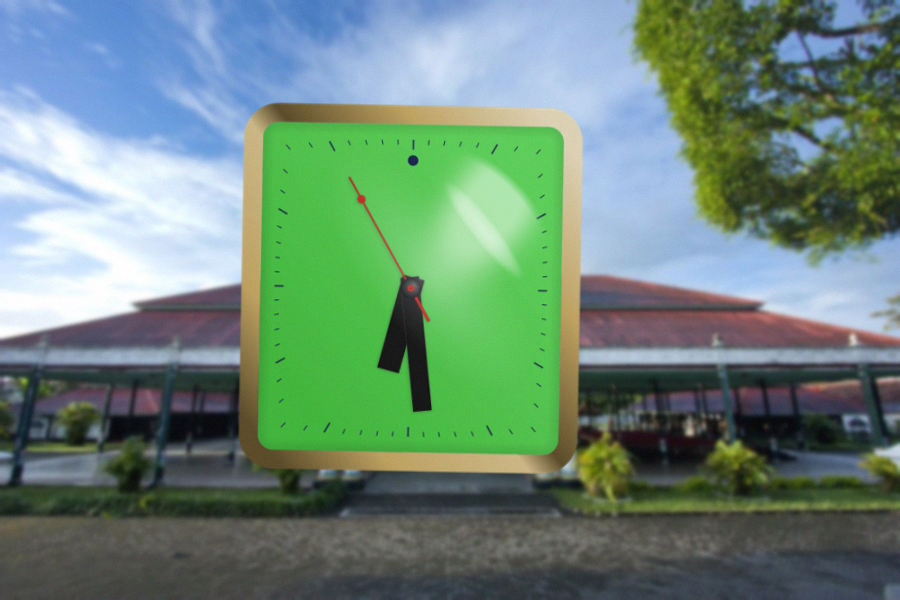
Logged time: 6 h 28 min 55 s
